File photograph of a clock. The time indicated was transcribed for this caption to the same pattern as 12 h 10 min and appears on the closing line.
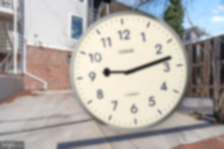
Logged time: 9 h 13 min
